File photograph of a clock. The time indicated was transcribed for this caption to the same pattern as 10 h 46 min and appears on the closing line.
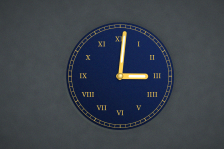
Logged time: 3 h 01 min
